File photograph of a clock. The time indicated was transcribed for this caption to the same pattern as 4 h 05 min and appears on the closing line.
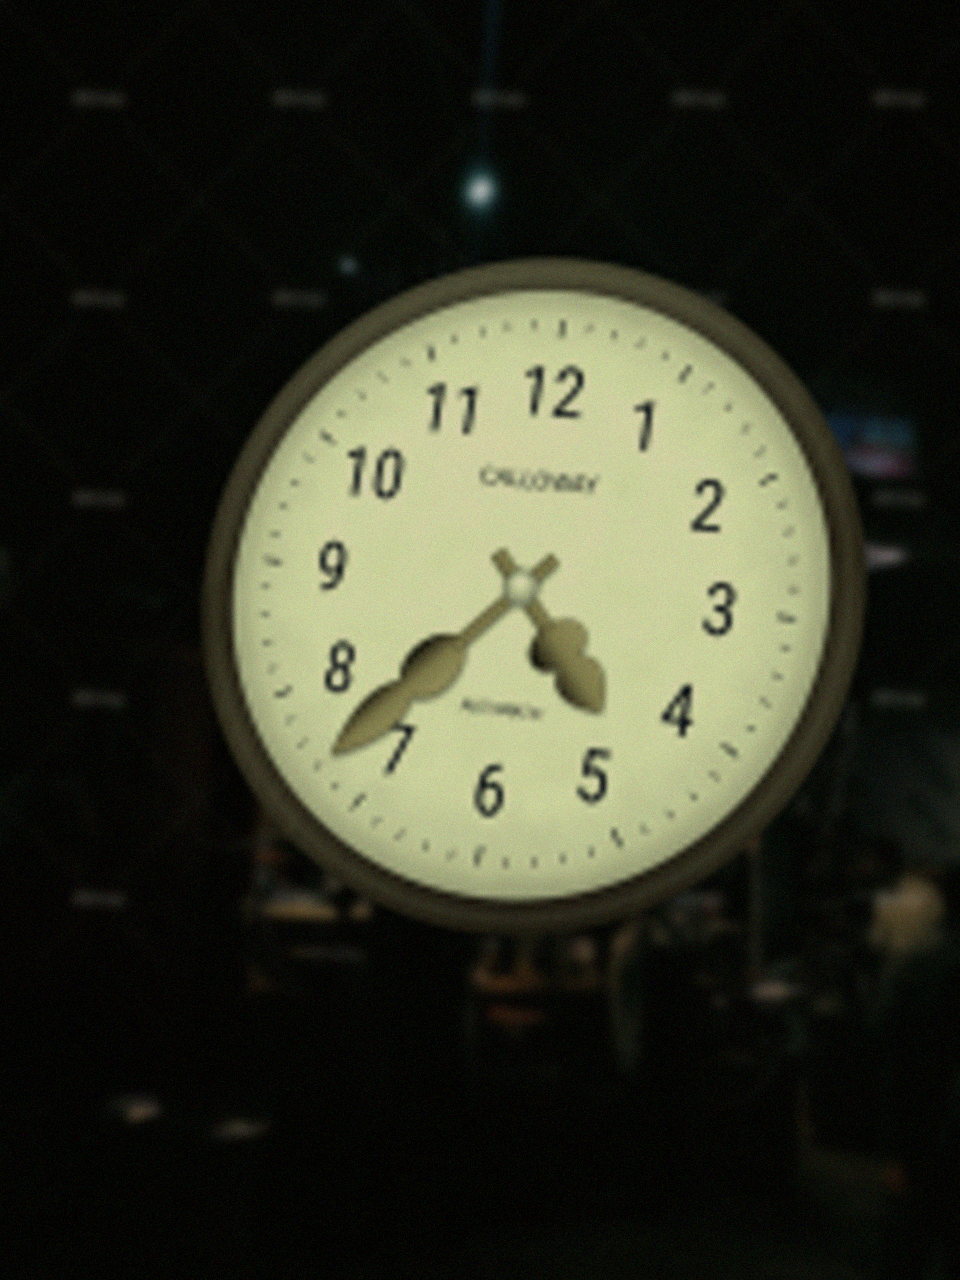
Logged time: 4 h 37 min
